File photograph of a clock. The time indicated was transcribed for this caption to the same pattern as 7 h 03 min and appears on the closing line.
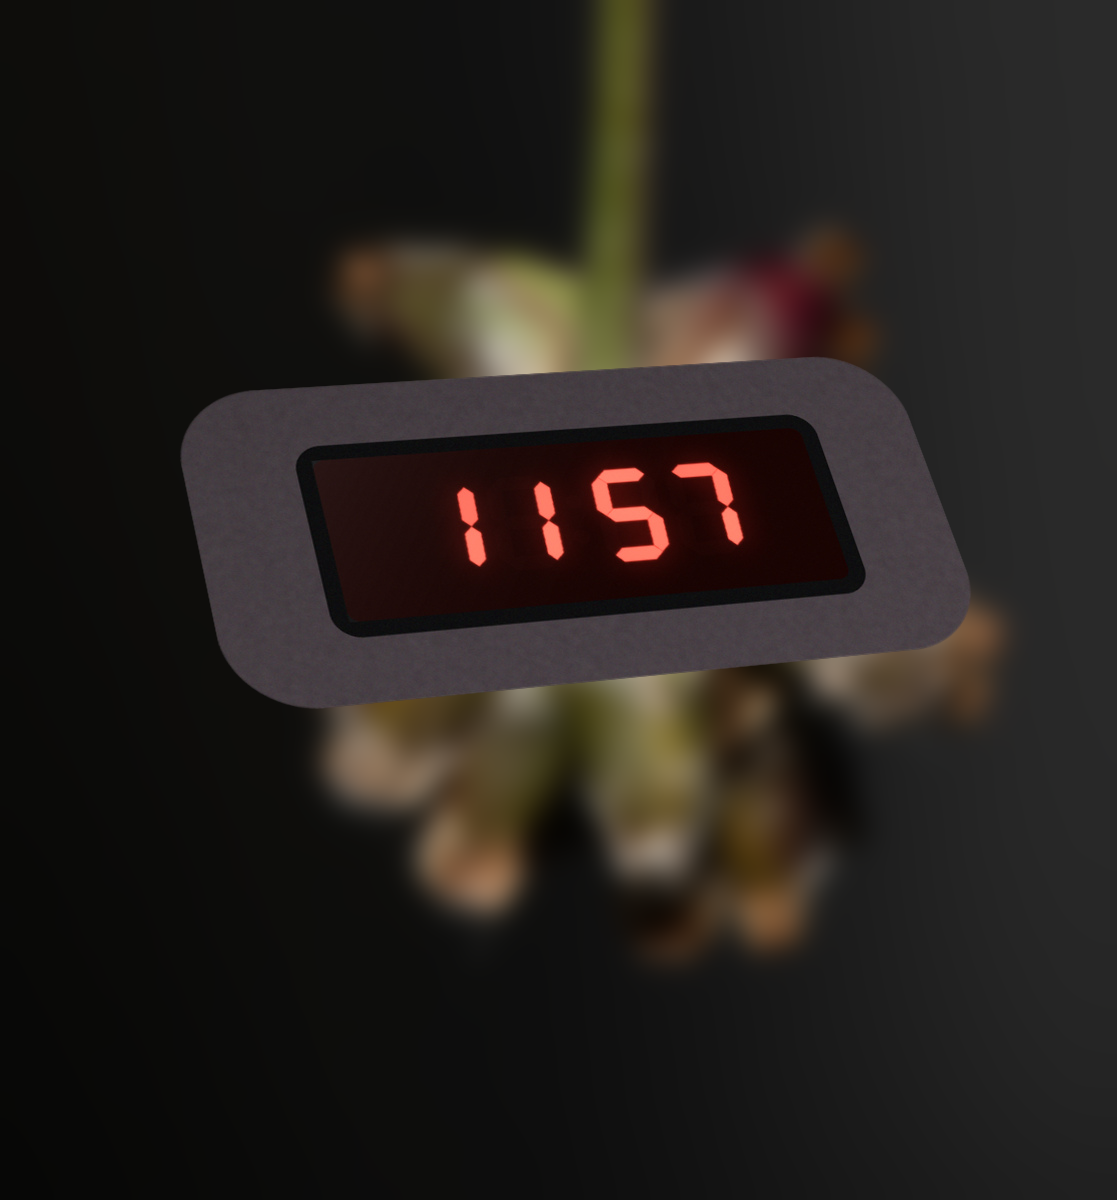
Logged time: 11 h 57 min
